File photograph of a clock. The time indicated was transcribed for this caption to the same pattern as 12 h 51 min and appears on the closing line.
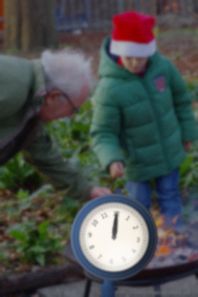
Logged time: 12 h 00 min
